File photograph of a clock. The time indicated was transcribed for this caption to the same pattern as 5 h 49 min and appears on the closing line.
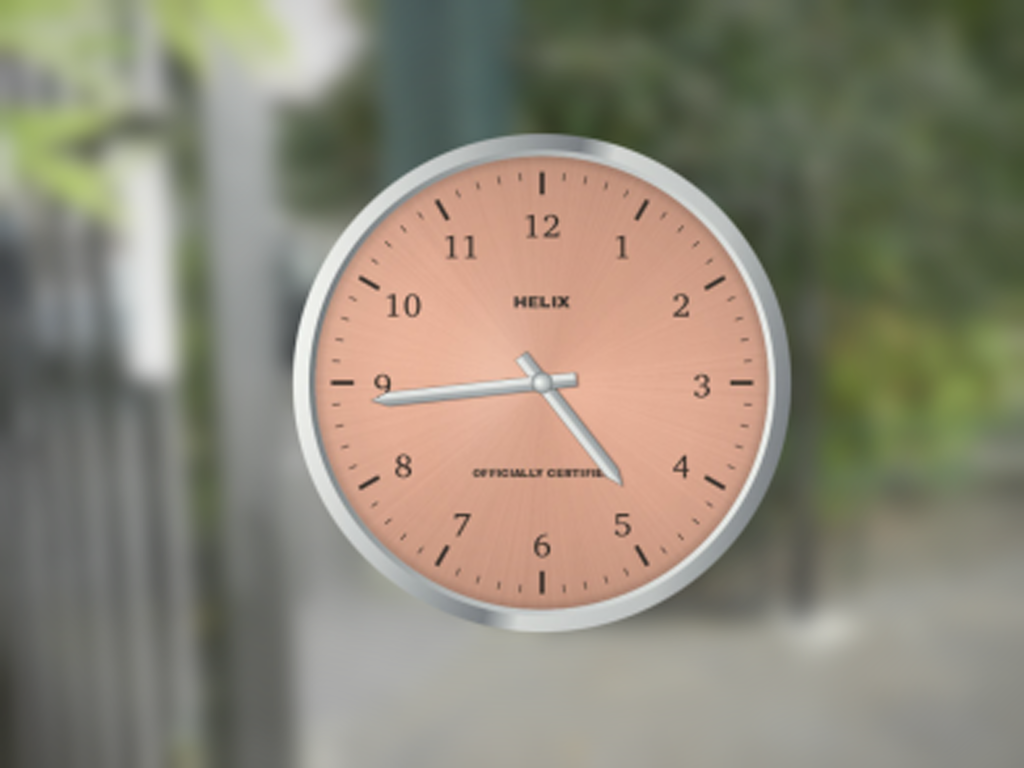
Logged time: 4 h 44 min
